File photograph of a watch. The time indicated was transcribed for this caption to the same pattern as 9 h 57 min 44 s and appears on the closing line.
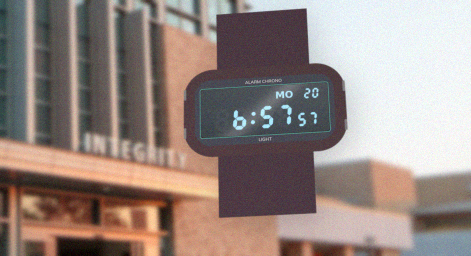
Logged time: 6 h 57 min 57 s
